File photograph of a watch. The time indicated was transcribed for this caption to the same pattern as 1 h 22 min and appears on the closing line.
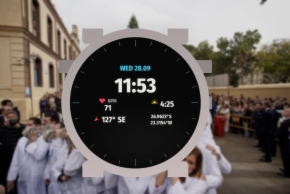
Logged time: 11 h 53 min
